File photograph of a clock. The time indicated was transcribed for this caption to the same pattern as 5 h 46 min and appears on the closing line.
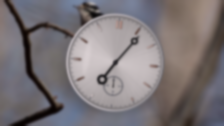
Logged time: 7 h 06 min
